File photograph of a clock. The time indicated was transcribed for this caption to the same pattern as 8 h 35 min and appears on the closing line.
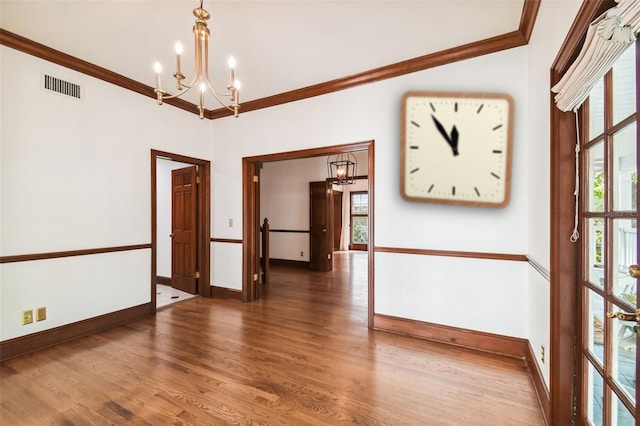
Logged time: 11 h 54 min
